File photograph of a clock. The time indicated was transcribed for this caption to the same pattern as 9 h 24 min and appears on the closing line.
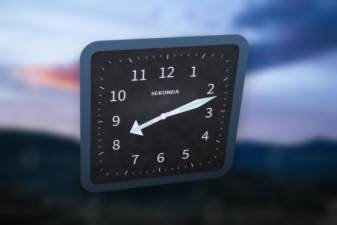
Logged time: 8 h 12 min
